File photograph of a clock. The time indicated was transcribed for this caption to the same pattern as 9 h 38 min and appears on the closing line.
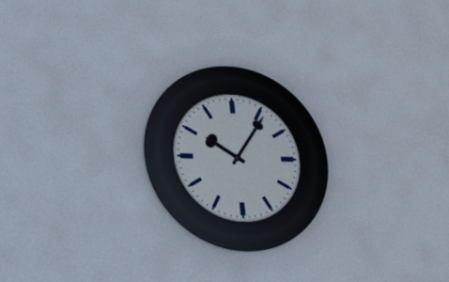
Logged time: 10 h 06 min
